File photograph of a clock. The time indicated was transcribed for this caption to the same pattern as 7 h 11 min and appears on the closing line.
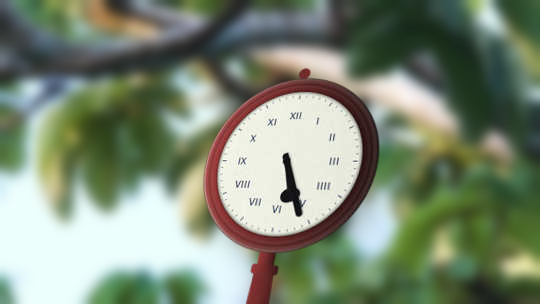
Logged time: 5 h 26 min
